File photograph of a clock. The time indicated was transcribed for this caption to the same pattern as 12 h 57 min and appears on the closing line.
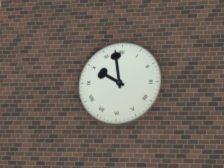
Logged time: 9 h 58 min
